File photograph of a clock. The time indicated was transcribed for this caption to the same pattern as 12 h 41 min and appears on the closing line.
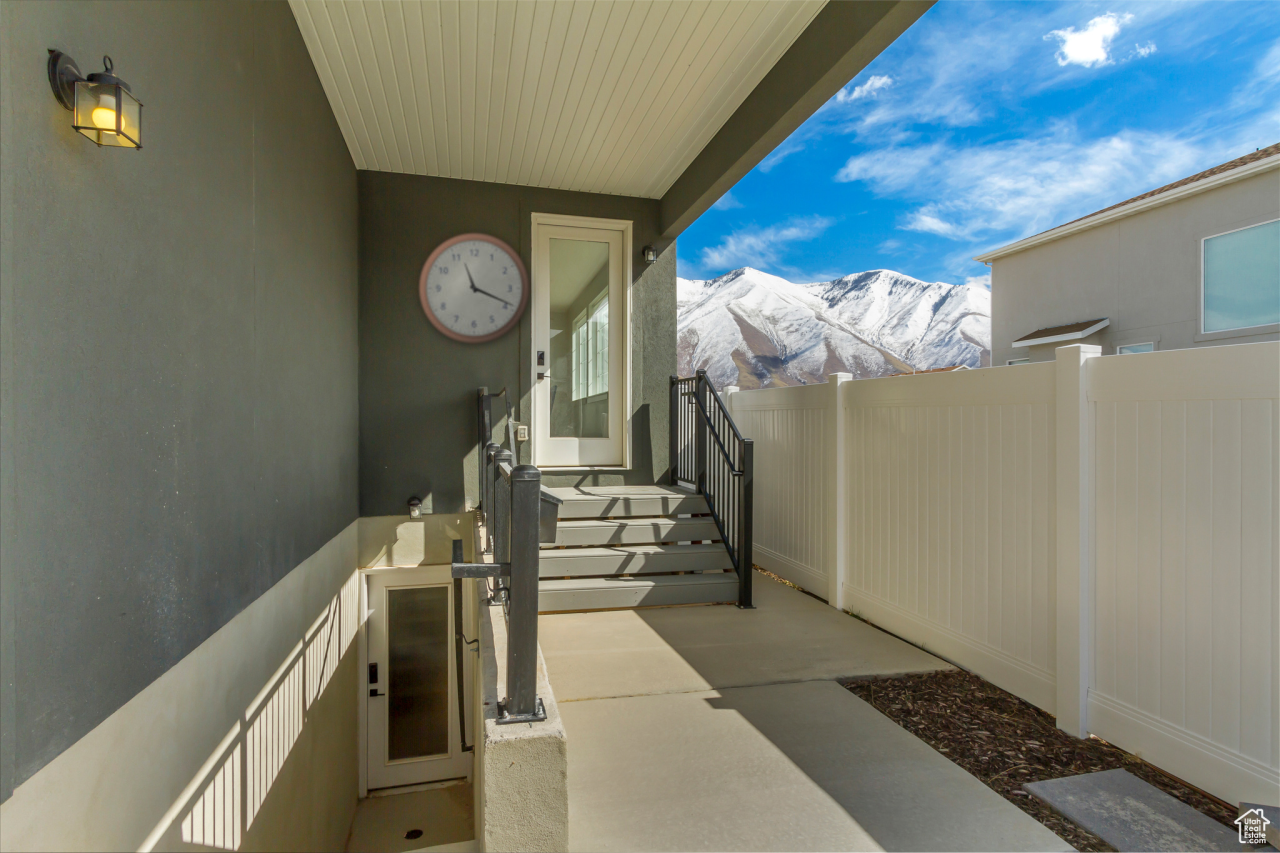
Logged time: 11 h 19 min
